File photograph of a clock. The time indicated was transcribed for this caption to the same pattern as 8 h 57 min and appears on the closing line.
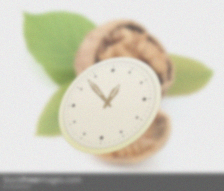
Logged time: 12 h 53 min
